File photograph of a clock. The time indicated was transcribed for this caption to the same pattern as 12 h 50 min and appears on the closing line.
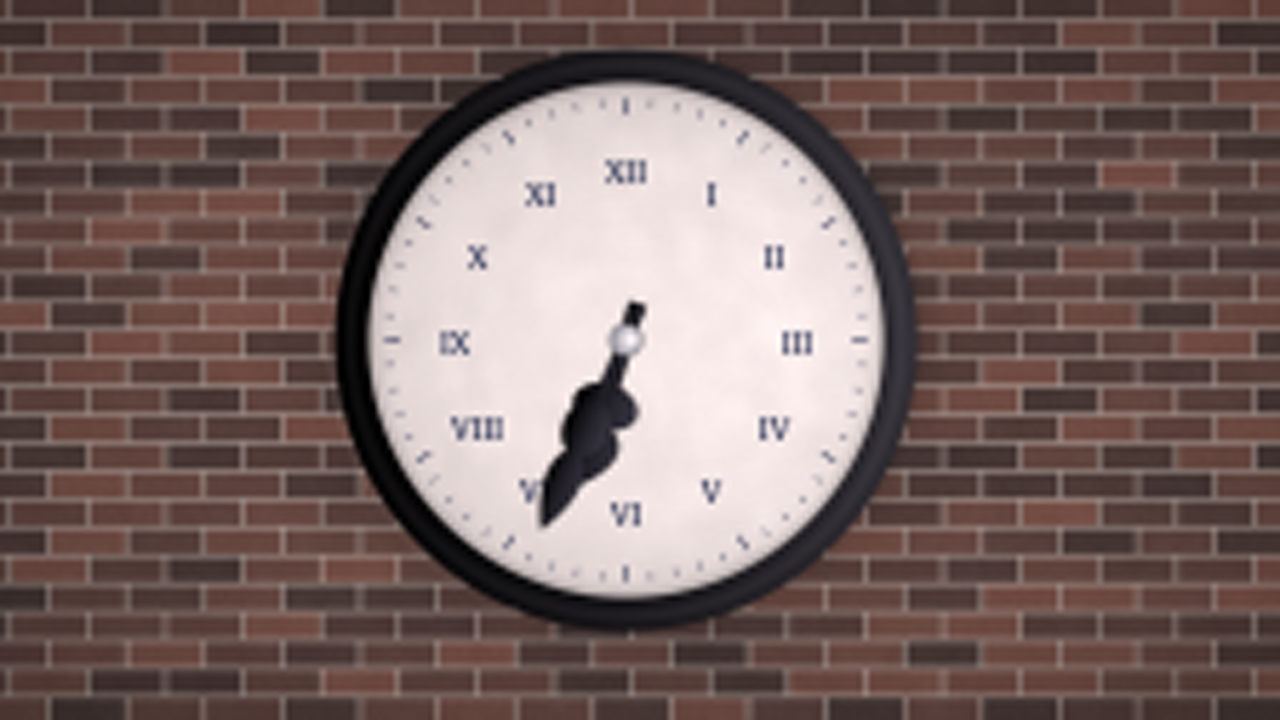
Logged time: 6 h 34 min
